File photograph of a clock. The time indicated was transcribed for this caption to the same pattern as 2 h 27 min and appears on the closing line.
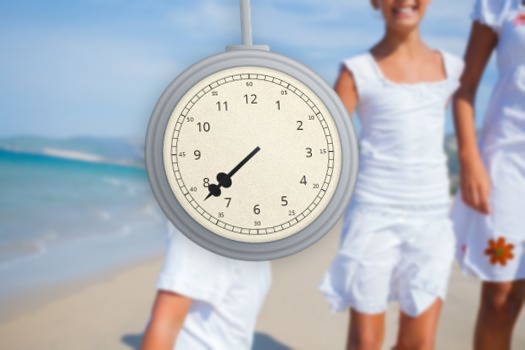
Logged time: 7 h 38 min
